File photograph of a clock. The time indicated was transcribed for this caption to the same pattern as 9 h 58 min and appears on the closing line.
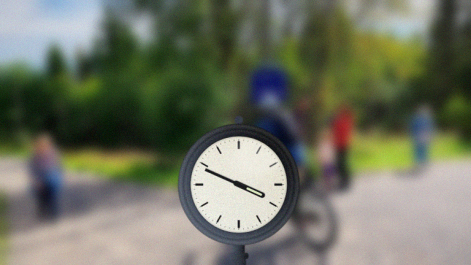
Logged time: 3 h 49 min
